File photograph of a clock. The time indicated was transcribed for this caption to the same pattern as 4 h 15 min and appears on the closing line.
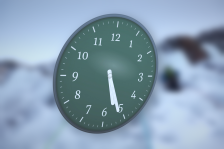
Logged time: 5 h 26 min
